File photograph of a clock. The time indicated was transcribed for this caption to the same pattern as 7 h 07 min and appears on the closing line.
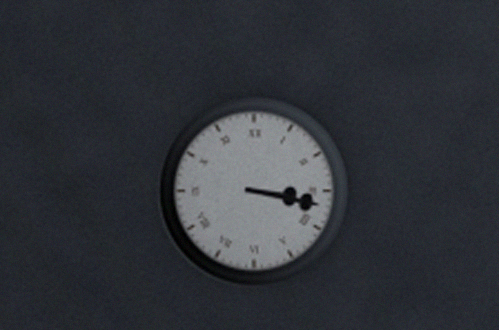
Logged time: 3 h 17 min
